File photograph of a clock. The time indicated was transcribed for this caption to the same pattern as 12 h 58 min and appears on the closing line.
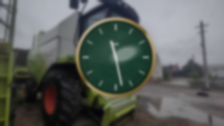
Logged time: 11 h 28 min
